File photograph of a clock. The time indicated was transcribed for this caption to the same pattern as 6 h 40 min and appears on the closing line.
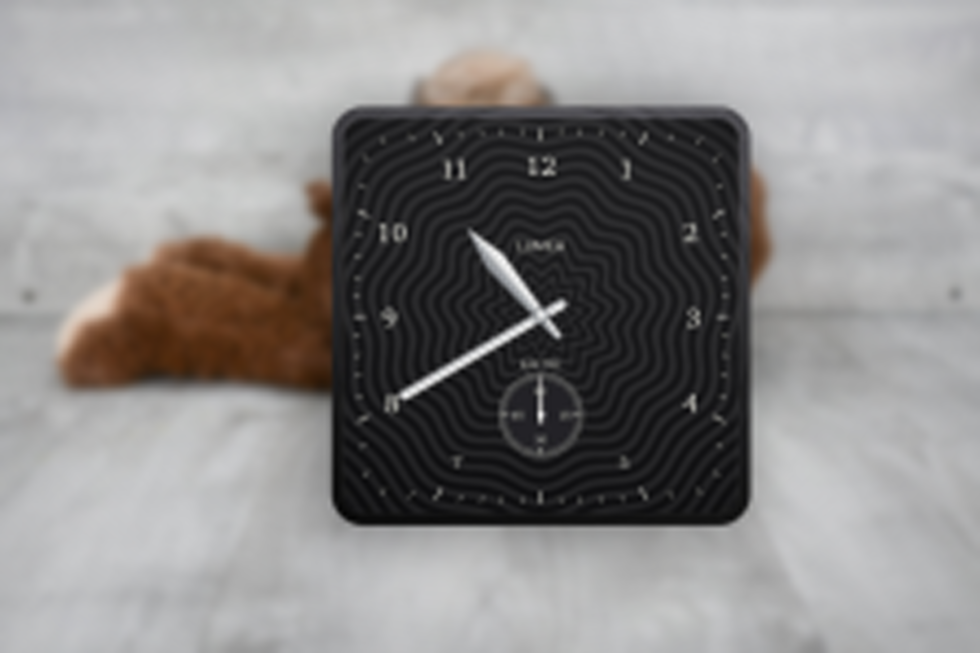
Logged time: 10 h 40 min
